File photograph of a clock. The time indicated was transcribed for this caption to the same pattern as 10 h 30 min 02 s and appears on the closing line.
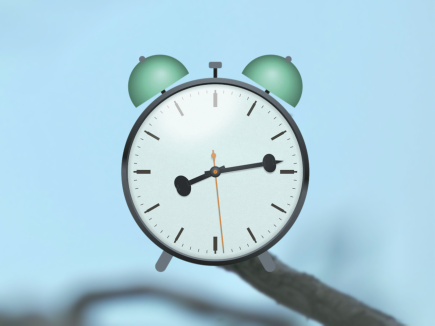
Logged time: 8 h 13 min 29 s
